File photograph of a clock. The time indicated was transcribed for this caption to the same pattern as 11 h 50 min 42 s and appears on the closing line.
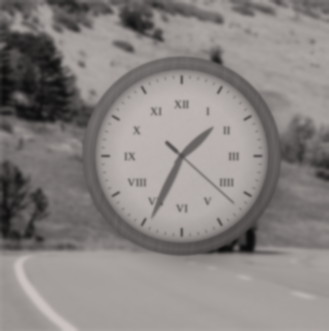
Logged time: 1 h 34 min 22 s
